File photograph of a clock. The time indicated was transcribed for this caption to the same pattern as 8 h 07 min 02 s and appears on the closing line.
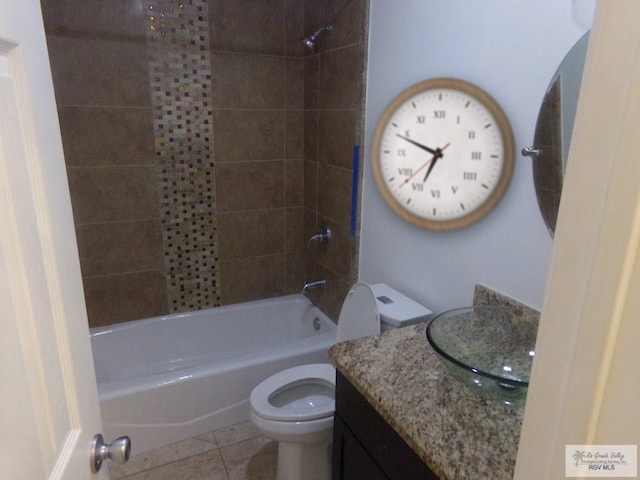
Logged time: 6 h 48 min 38 s
